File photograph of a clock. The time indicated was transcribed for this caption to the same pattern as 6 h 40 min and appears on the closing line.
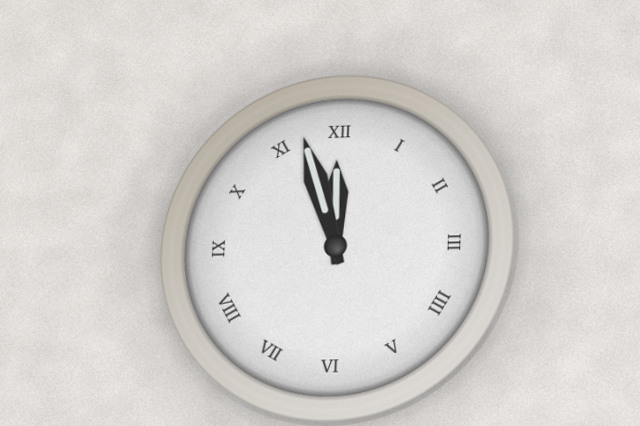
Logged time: 11 h 57 min
